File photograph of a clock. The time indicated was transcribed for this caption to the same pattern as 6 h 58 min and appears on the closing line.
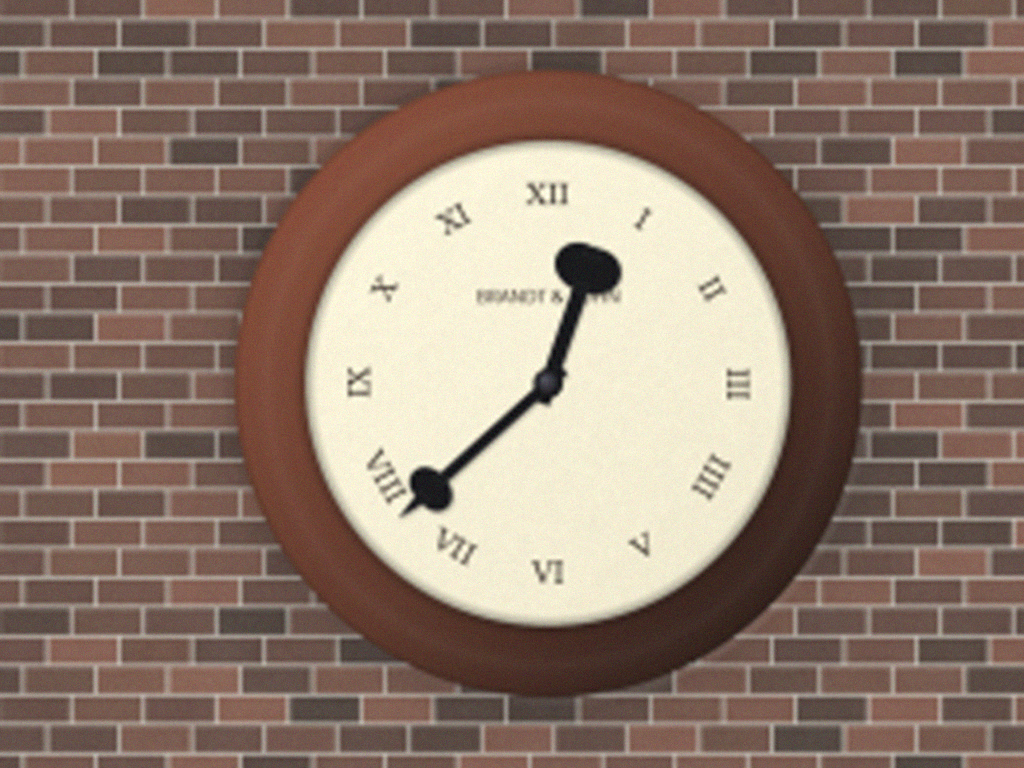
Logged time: 12 h 38 min
